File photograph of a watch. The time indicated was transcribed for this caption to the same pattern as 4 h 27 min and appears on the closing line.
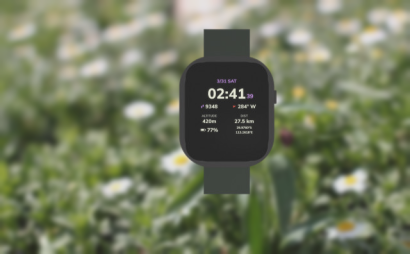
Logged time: 2 h 41 min
